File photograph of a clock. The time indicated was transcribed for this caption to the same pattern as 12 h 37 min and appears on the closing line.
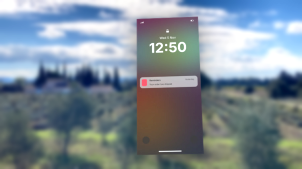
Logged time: 12 h 50 min
